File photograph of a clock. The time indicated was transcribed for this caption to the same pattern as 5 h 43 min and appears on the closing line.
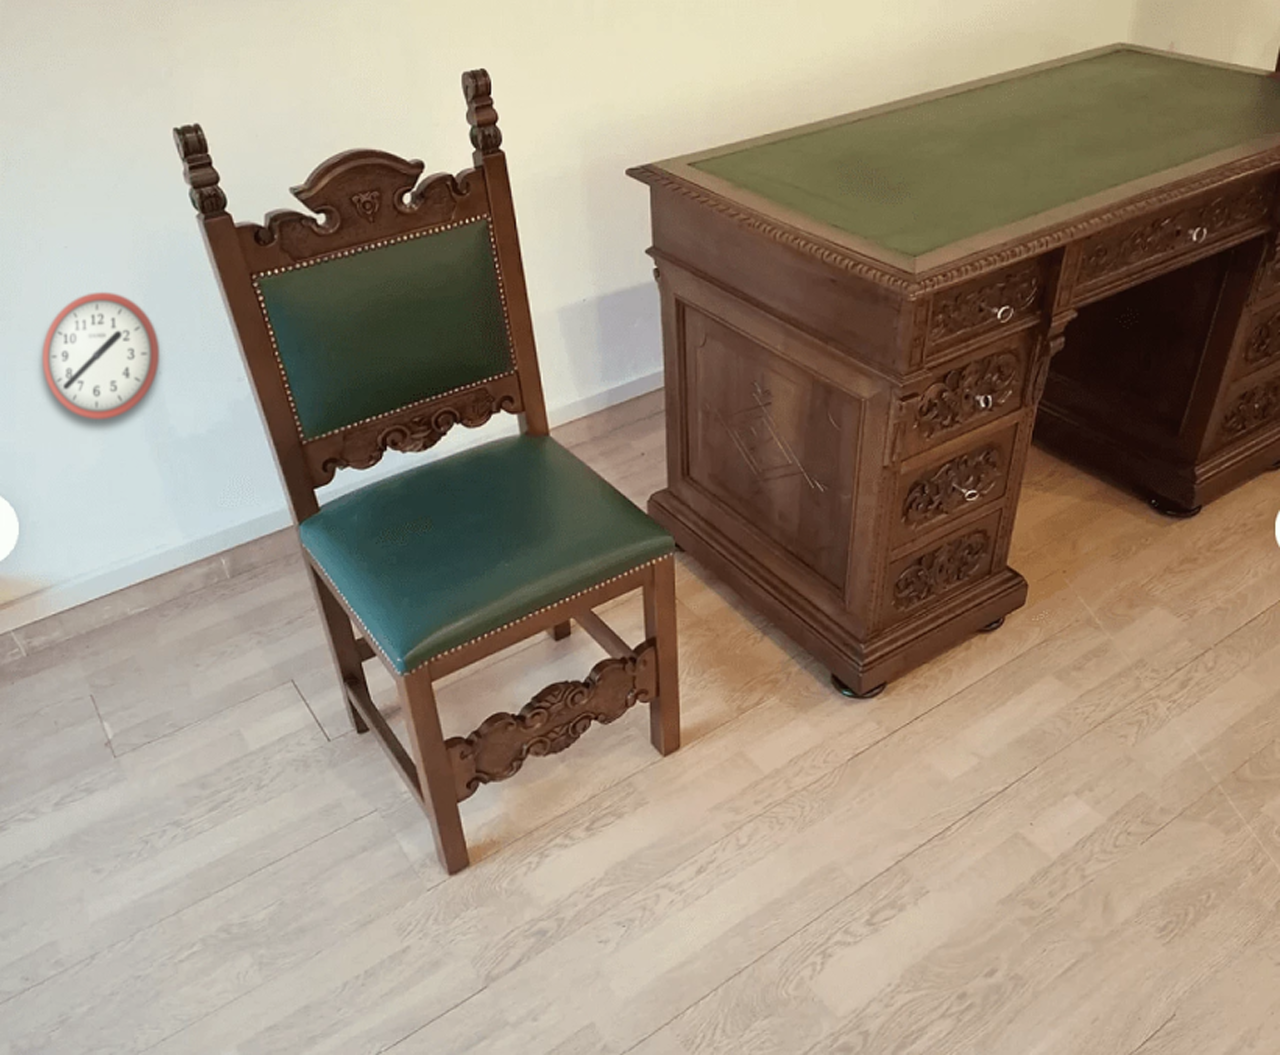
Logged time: 1 h 38 min
